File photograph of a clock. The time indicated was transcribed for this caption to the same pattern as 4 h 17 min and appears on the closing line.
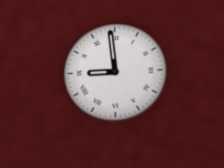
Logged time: 8 h 59 min
